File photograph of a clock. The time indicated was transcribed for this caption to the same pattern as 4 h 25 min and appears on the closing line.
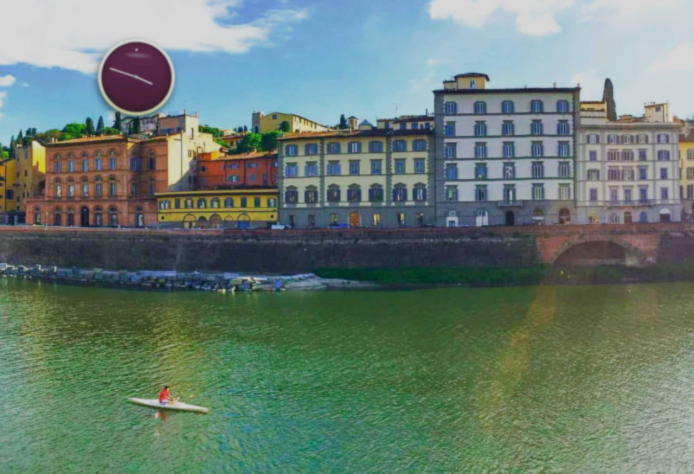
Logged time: 3 h 48 min
